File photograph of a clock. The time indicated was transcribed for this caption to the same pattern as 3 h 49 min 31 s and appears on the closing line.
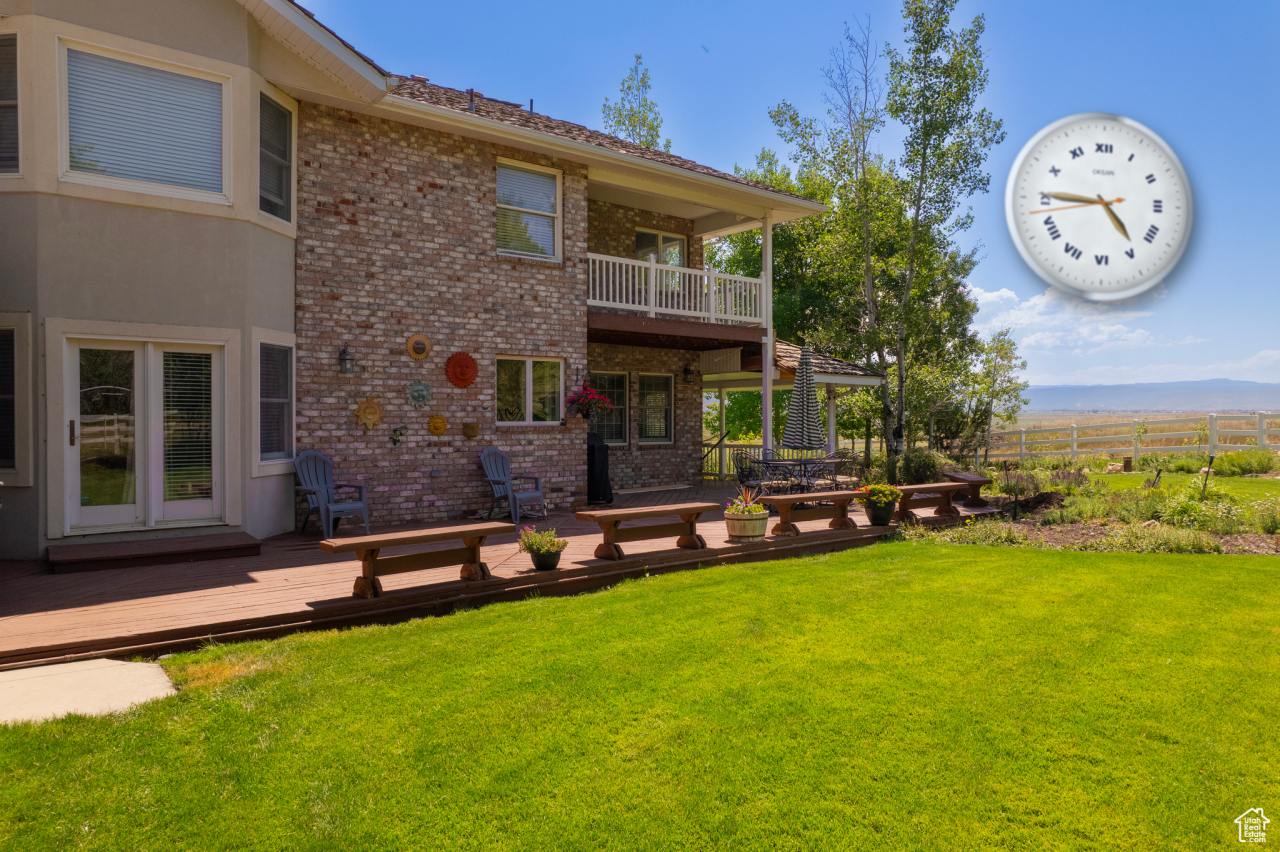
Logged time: 4 h 45 min 43 s
